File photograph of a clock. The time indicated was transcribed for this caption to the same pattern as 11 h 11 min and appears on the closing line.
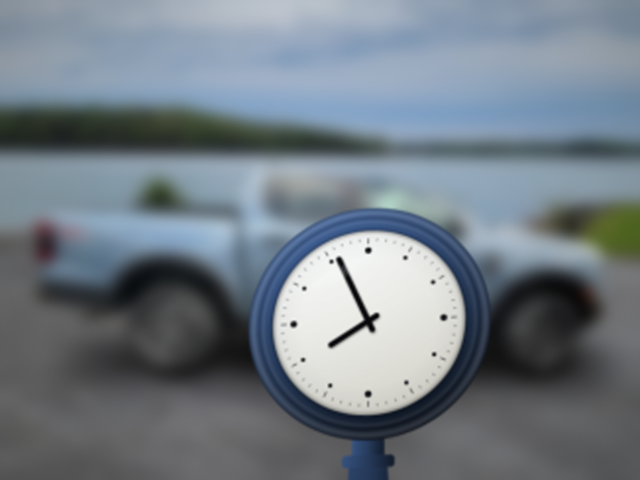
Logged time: 7 h 56 min
